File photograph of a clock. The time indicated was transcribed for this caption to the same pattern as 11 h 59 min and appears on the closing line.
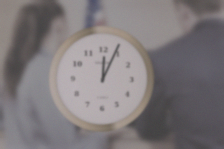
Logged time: 12 h 04 min
